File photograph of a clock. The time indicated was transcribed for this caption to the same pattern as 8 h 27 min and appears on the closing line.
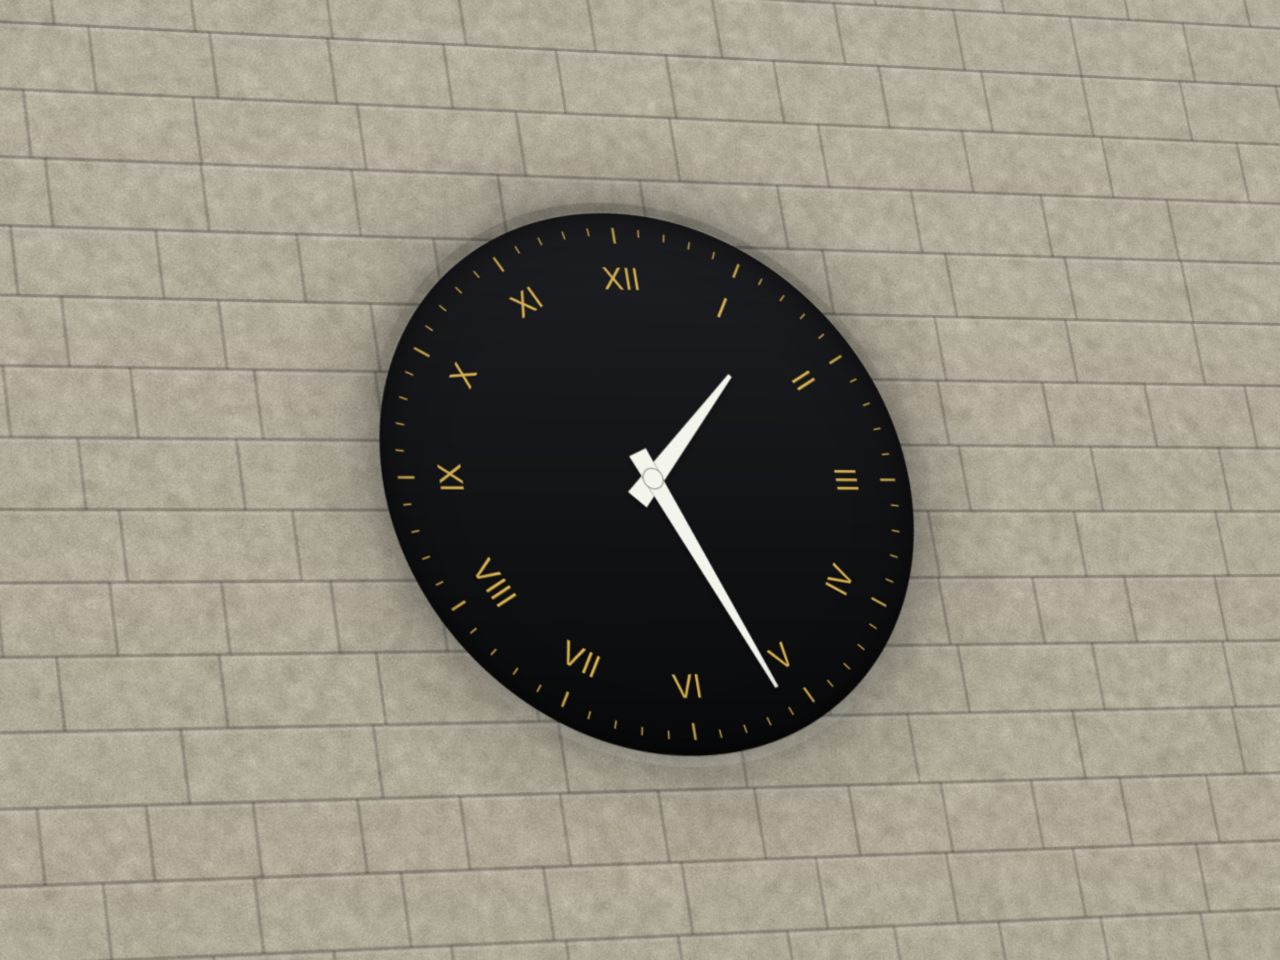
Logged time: 1 h 26 min
